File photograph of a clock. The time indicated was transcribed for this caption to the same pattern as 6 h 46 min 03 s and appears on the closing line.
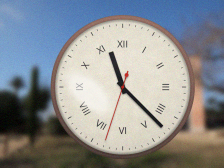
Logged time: 11 h 22 min 33 s
